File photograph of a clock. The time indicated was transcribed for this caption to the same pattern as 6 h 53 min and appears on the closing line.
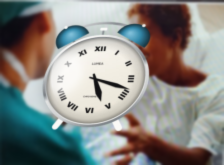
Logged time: 5 h 18 min
